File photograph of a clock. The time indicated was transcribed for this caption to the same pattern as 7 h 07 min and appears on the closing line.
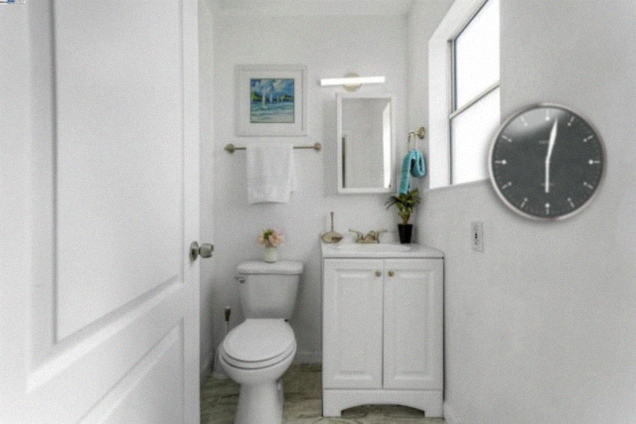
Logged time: 6 h 02 min
